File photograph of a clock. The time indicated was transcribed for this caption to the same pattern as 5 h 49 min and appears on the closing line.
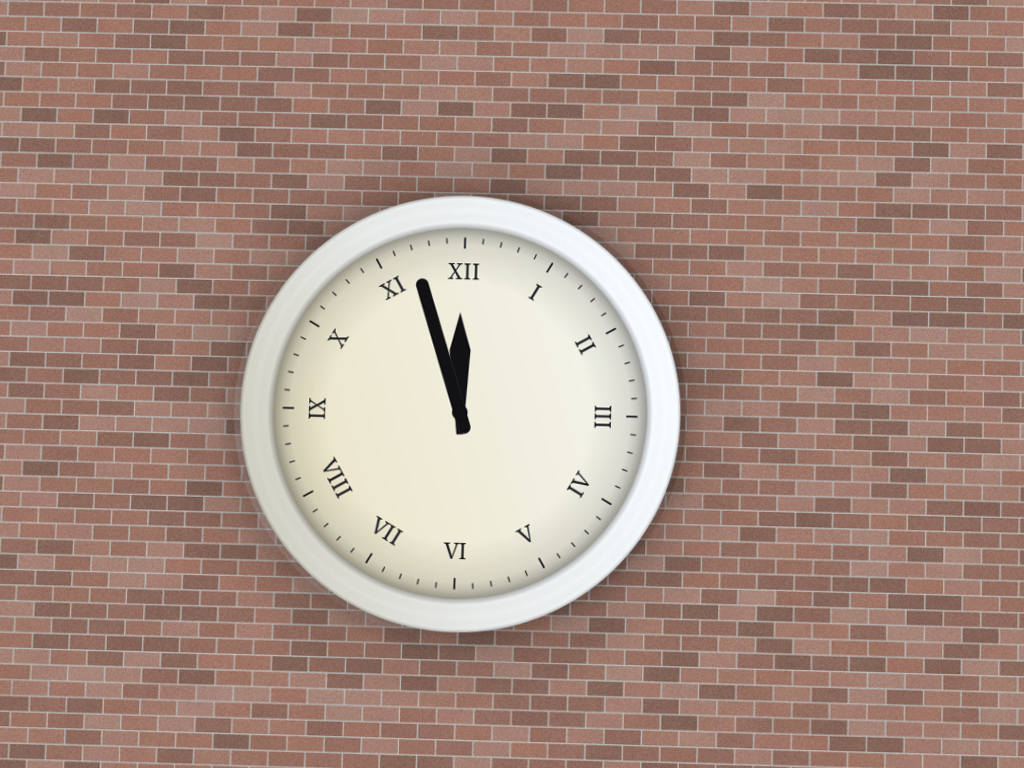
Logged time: 11 h 57 min
